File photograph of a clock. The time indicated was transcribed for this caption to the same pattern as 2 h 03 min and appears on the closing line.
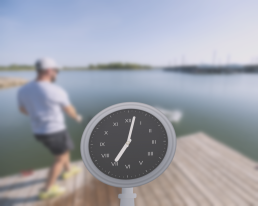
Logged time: 7 h 02 min
